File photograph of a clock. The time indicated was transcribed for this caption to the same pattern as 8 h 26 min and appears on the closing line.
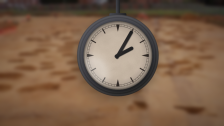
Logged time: 2 h 05 min
